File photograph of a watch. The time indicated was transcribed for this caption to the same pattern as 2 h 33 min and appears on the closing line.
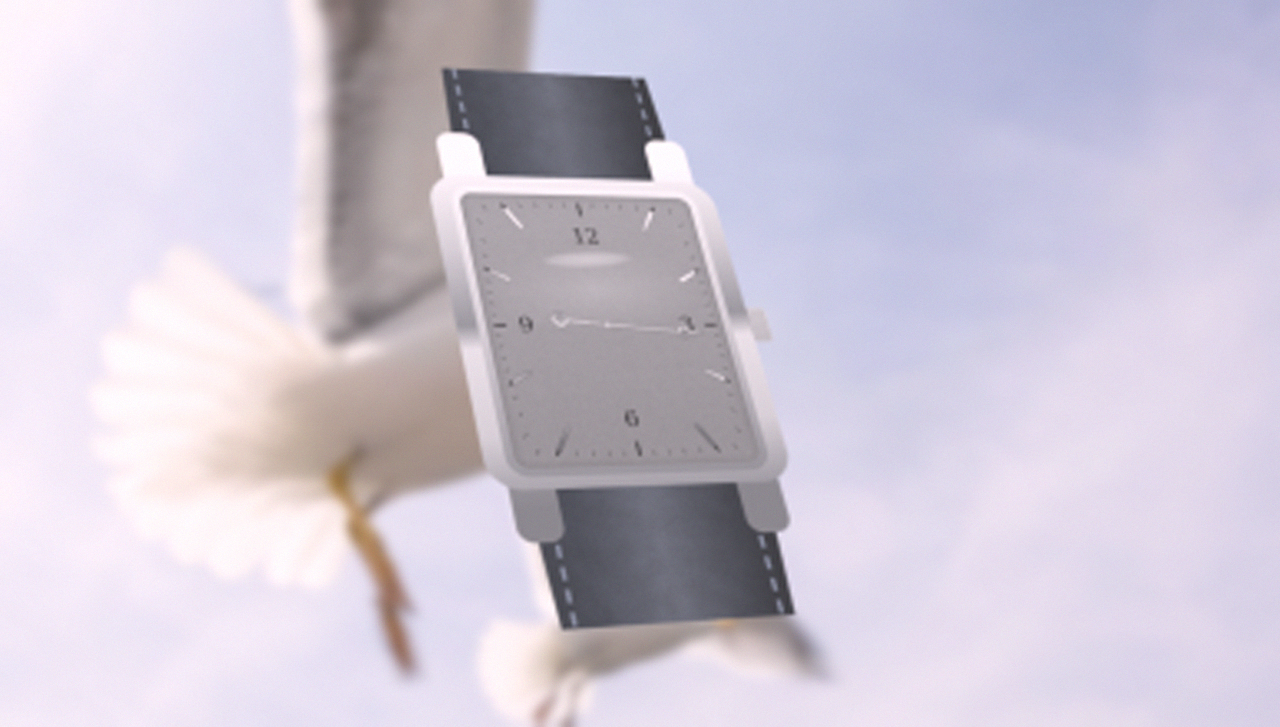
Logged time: 9 h 16 min
